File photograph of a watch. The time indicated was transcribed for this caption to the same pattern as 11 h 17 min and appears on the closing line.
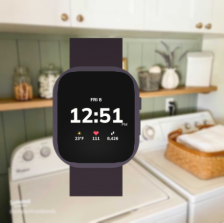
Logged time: 12 h 51 min
